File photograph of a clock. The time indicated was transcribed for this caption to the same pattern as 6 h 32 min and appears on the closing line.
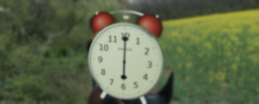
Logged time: 6 h 00 min
